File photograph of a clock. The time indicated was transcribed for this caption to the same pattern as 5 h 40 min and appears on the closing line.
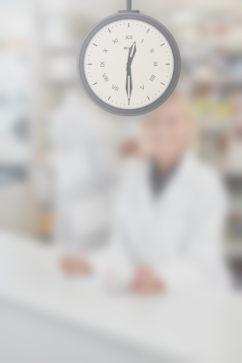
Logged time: 12 h 30 min
